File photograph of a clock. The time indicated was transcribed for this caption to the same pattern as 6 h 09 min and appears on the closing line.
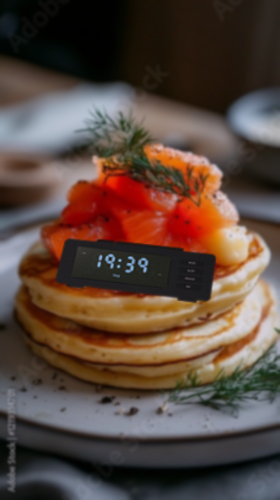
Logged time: 19 h 39 min
